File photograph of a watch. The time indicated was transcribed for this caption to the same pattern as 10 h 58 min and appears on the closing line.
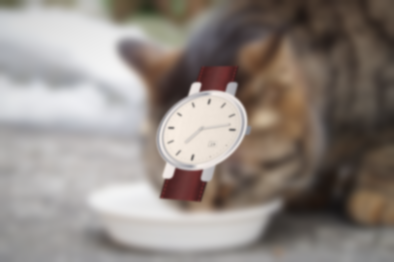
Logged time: 7 h 13 min
